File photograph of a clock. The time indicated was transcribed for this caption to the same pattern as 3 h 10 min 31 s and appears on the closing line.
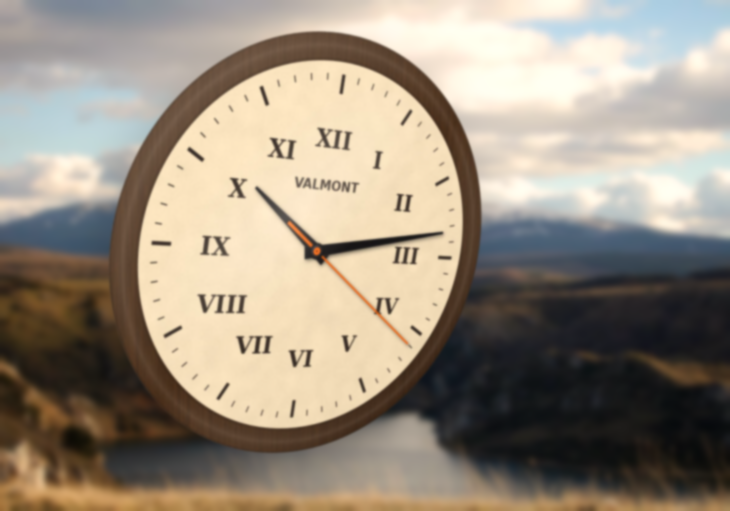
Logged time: 10 h 13 min 21 s
